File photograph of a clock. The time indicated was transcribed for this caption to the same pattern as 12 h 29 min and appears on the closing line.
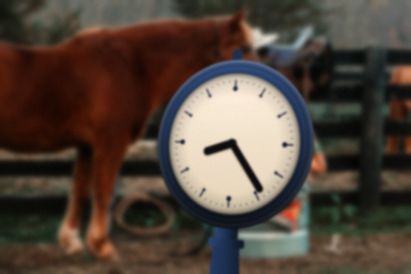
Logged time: 8 h 24 min
